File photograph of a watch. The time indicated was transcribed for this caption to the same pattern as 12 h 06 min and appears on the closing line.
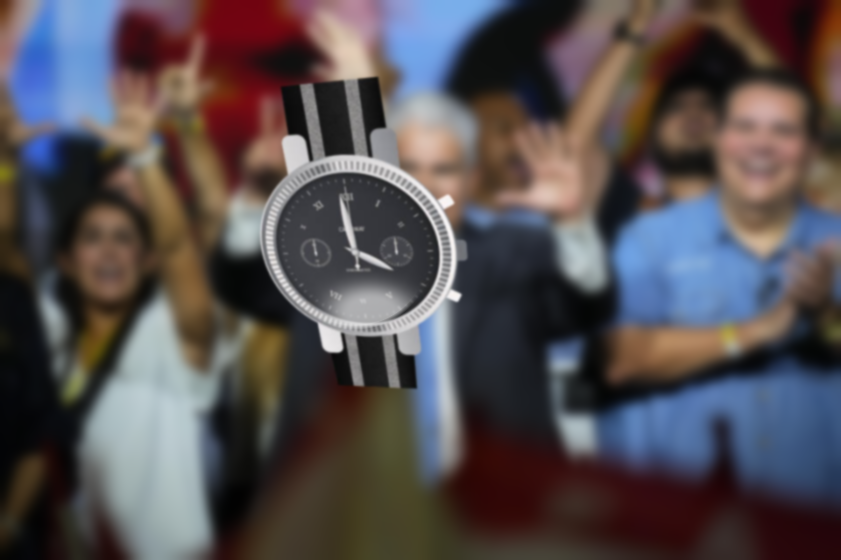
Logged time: 3 h 59 min
